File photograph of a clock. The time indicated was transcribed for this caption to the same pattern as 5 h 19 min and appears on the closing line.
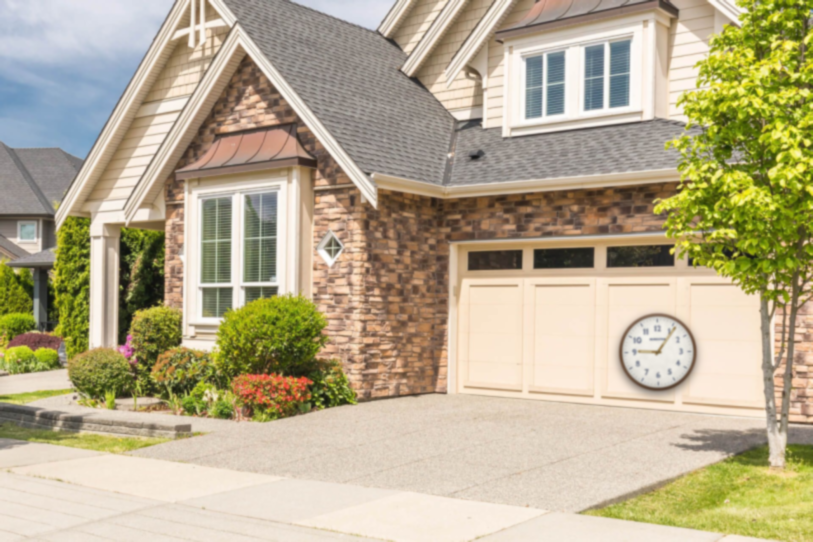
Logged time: 9 h 06 min
